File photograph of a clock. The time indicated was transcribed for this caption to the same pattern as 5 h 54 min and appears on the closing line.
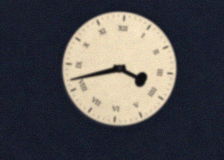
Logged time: 3 h 42 min
